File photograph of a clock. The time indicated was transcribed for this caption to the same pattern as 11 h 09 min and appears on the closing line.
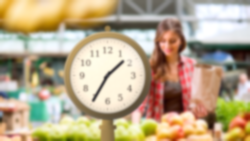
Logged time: 1 h 35 min
